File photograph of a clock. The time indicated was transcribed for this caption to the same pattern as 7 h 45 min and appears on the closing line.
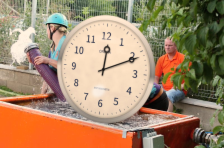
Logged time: 12 h 11 min
